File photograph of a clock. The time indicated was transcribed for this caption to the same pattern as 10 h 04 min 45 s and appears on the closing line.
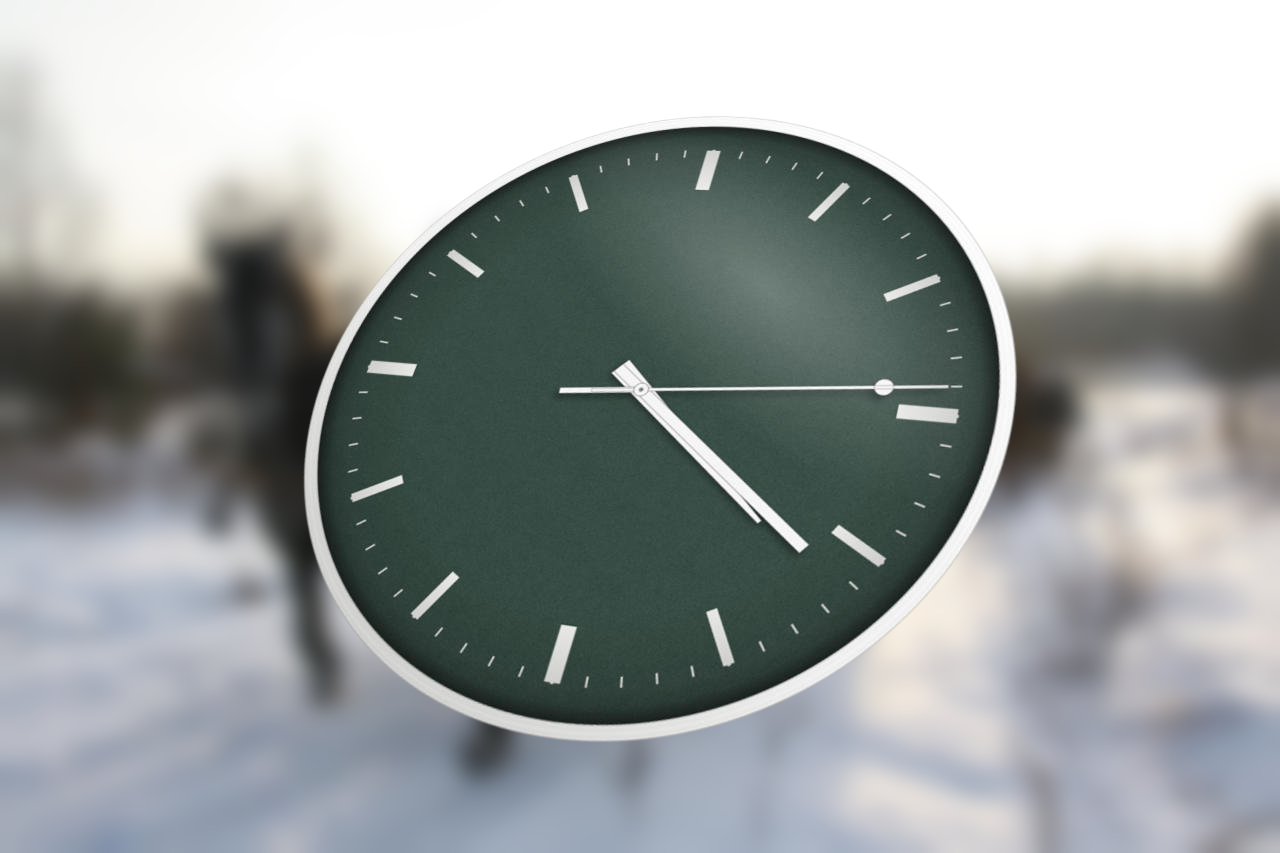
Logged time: 4 h 21 min 14 s
